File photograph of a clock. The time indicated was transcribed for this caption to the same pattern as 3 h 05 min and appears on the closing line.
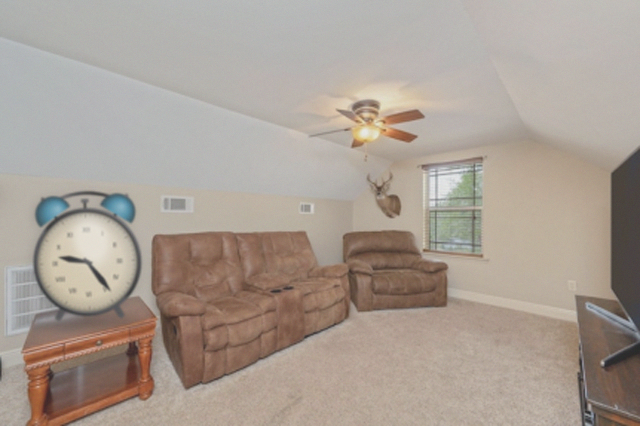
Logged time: 9 h 24 min
